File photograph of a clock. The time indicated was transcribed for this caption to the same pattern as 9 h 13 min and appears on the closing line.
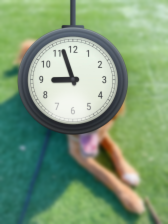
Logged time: 8 h 57 min
